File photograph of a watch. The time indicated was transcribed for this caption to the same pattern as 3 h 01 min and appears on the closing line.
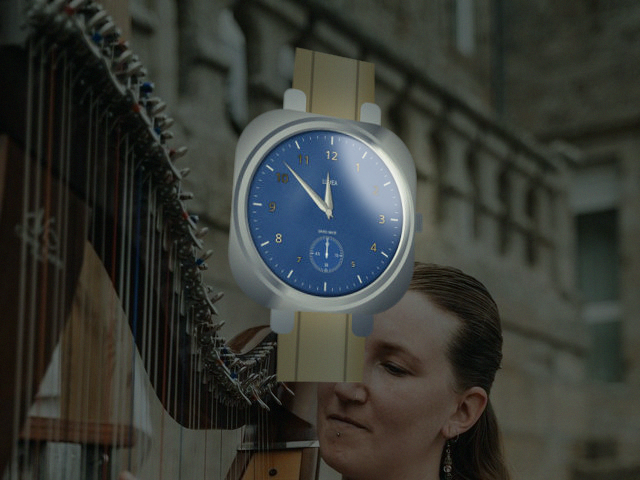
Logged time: 11 h 52 min
